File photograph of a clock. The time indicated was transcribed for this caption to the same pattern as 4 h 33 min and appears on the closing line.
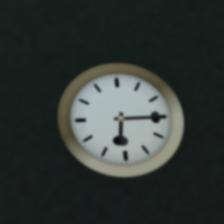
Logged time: 6 h 15 min
